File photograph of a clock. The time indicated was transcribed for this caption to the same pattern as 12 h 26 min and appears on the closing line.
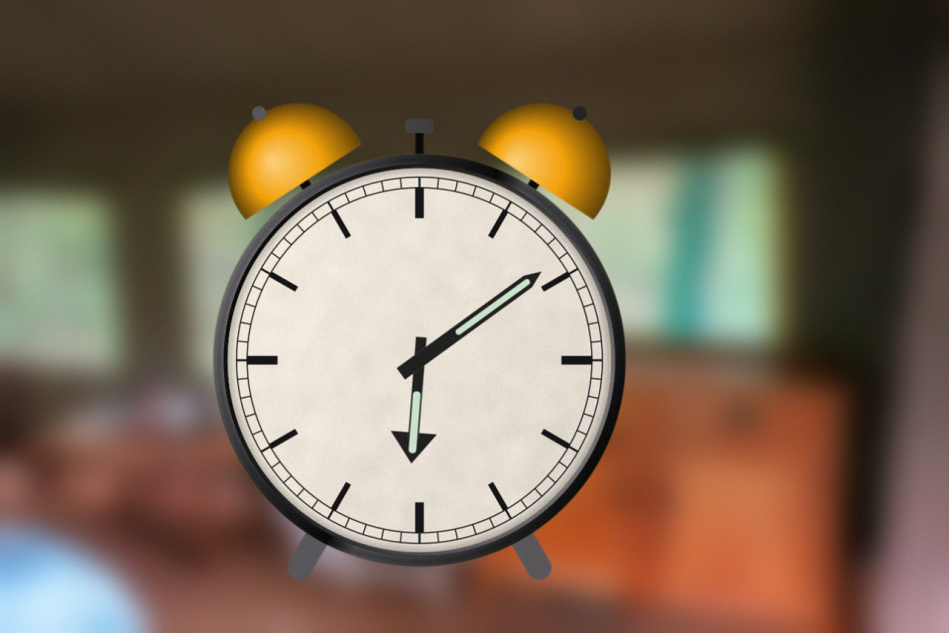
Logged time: 6 h 09 min
